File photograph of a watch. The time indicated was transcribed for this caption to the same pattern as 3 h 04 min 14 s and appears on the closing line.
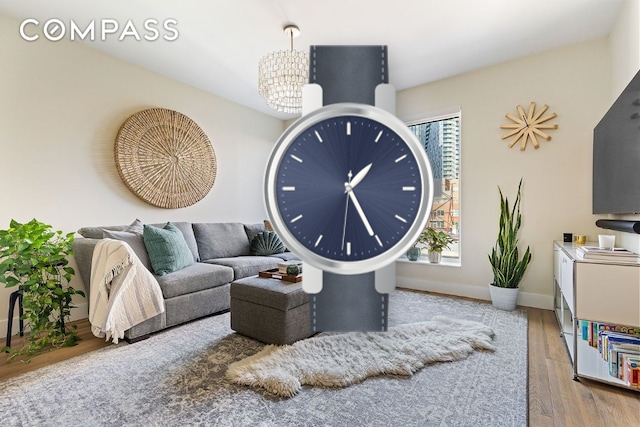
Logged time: 1 h 25 min 31 s
